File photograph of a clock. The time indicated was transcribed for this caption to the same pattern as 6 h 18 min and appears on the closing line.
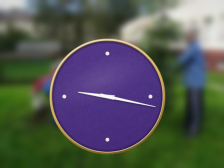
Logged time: 9 h 17 min
